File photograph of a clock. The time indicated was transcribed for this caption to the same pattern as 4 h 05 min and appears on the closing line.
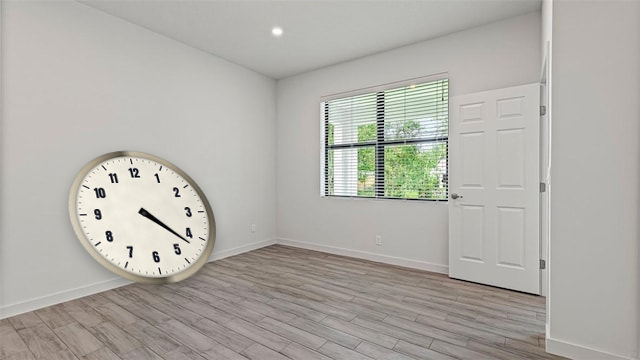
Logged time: 4 h 22 min
